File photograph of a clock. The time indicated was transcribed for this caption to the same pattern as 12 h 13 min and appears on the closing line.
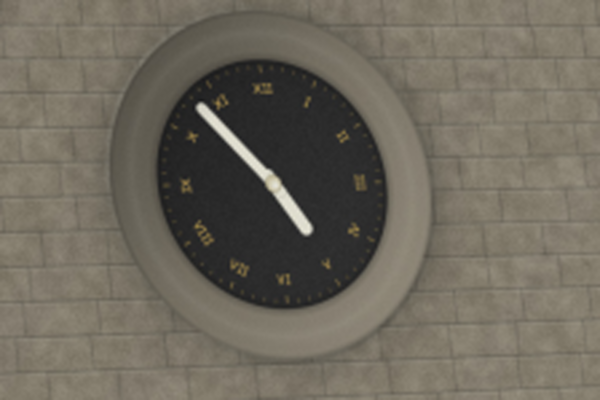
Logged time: 4 h 53 min
